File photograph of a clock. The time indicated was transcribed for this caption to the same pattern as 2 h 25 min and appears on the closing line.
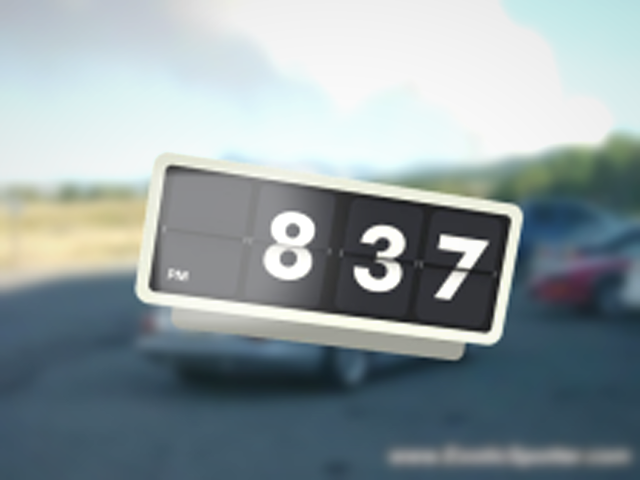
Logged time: 8 h 37 min
